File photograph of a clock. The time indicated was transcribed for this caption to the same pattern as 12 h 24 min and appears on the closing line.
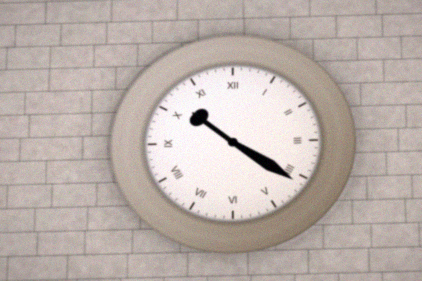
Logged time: 10 h 21 min
